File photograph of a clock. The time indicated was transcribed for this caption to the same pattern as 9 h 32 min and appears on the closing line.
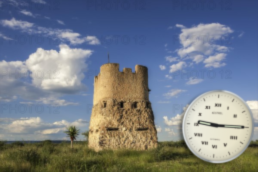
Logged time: 9 h 15 min
